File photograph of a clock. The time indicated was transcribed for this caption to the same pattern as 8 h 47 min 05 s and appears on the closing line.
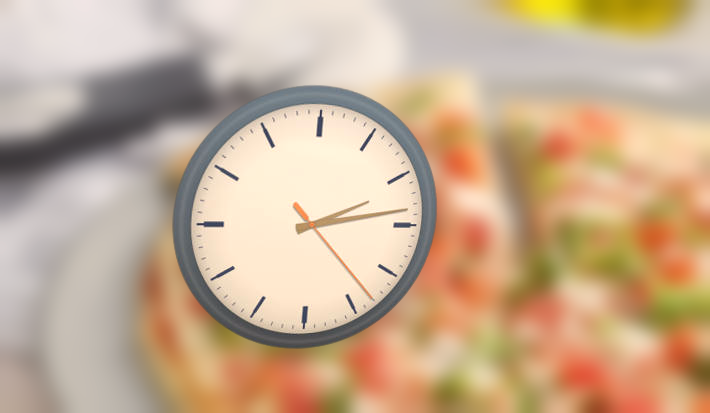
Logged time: 2 h 13 min 23 s
